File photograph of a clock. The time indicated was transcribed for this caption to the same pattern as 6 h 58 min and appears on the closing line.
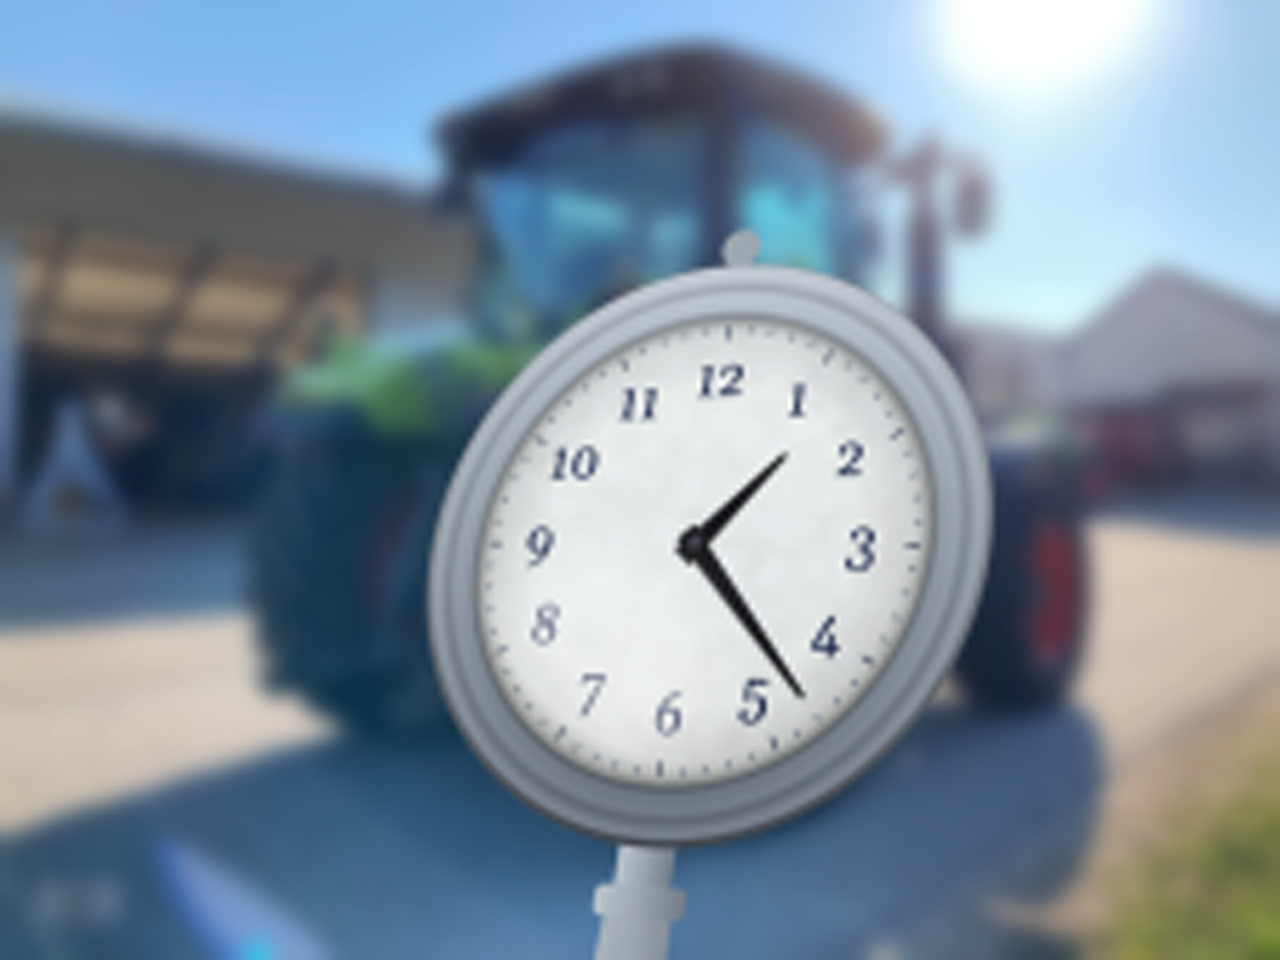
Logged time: 1 h 23 min
